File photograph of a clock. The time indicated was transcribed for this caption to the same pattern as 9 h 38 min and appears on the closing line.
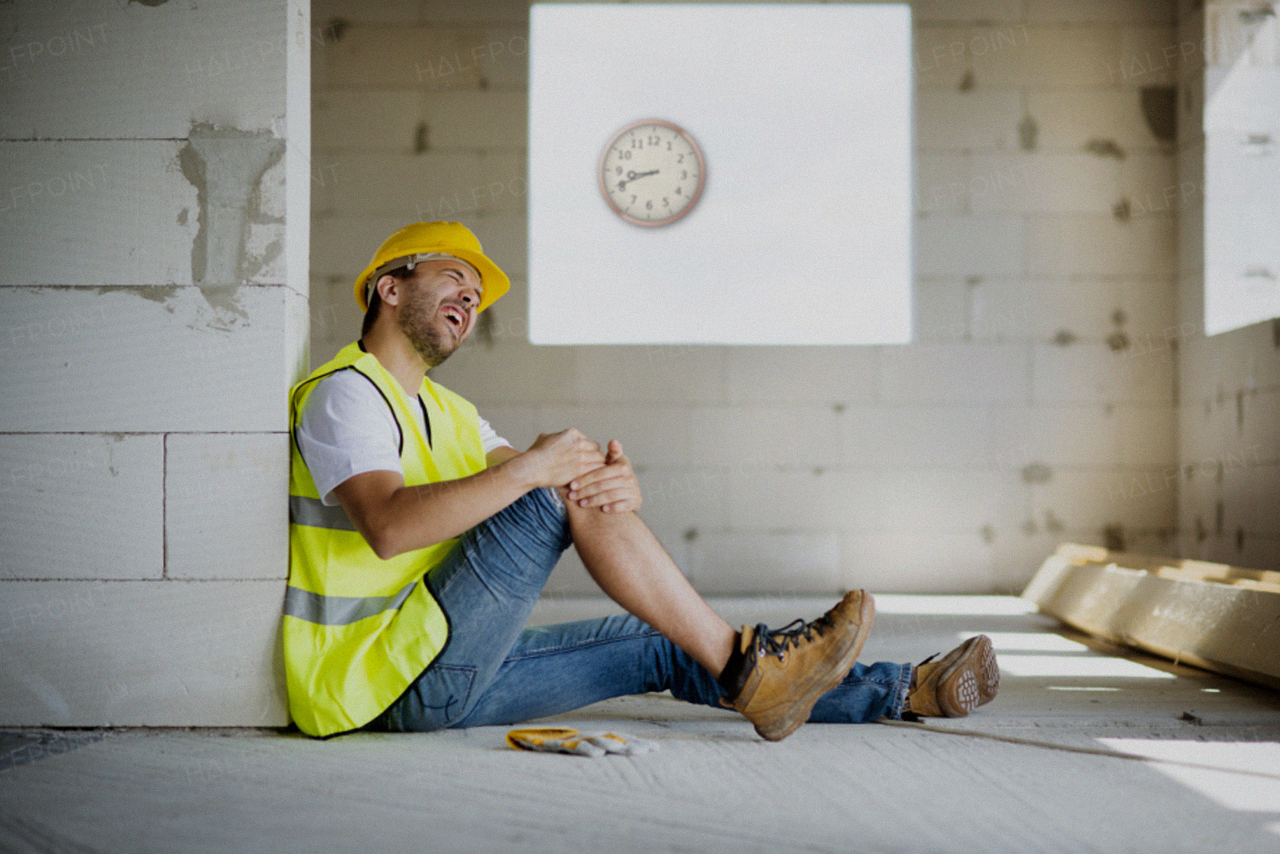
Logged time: 8 h 41 min
